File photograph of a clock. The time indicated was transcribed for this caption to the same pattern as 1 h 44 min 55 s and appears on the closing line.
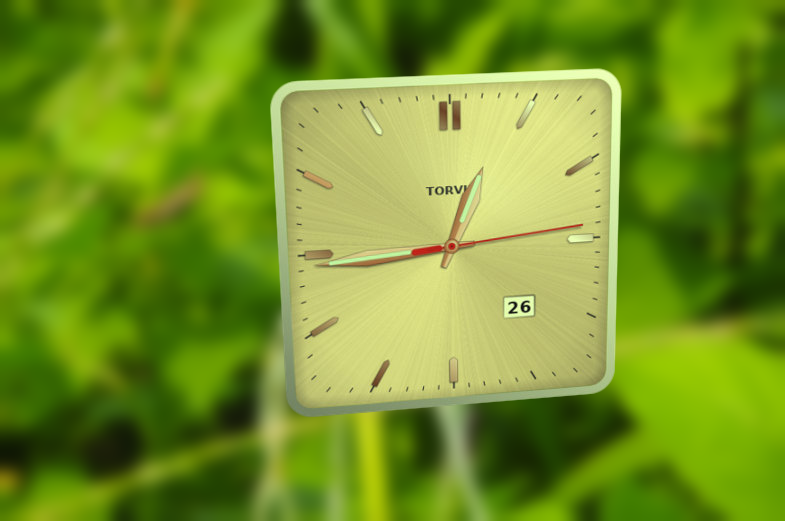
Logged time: 12 h 44 min 14 s
